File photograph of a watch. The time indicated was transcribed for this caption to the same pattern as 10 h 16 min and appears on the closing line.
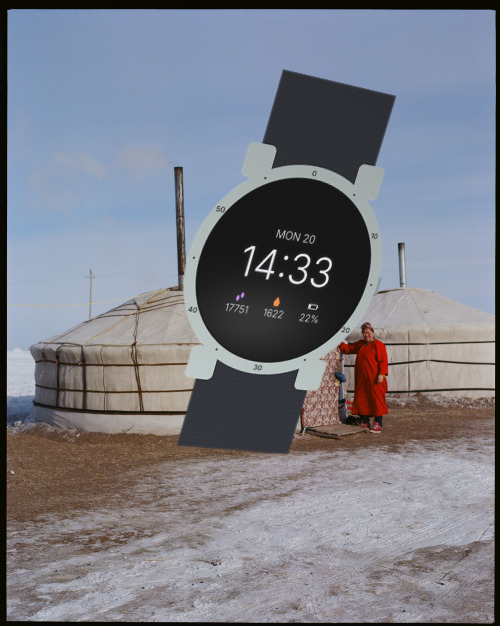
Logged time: 14 h 33 min
